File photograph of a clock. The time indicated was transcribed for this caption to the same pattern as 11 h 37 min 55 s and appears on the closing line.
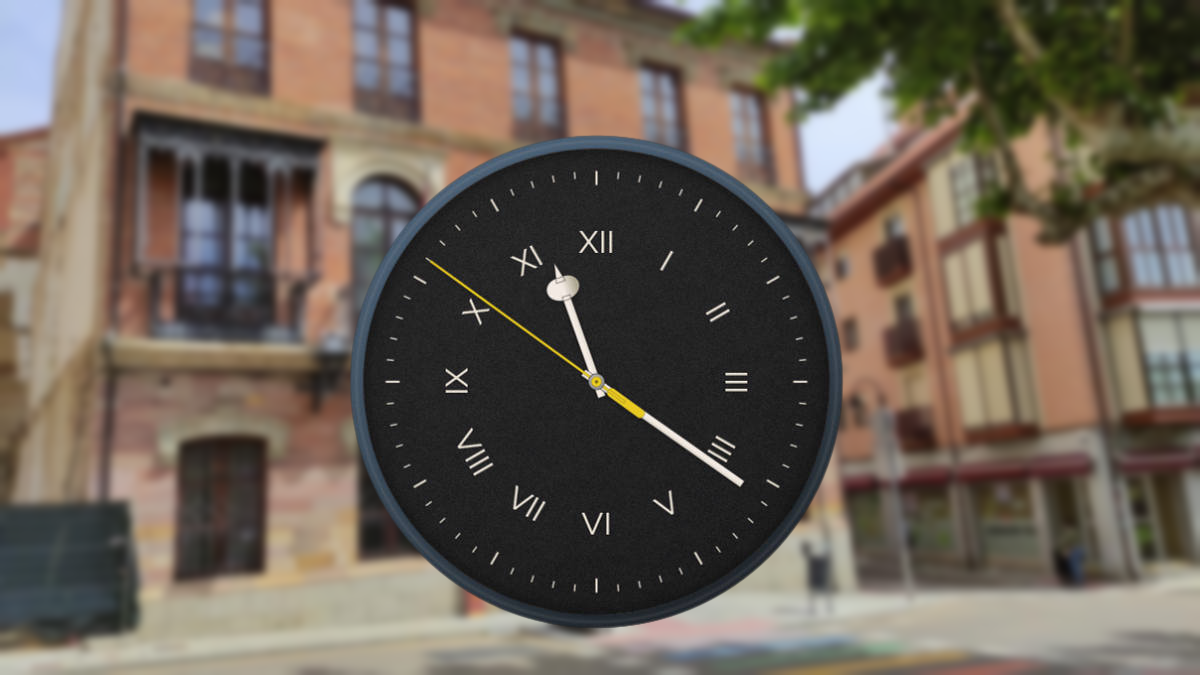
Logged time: 11 h 20 min 51 s
